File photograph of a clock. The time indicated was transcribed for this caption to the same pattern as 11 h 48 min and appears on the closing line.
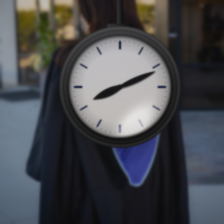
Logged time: 8 h 11 min
